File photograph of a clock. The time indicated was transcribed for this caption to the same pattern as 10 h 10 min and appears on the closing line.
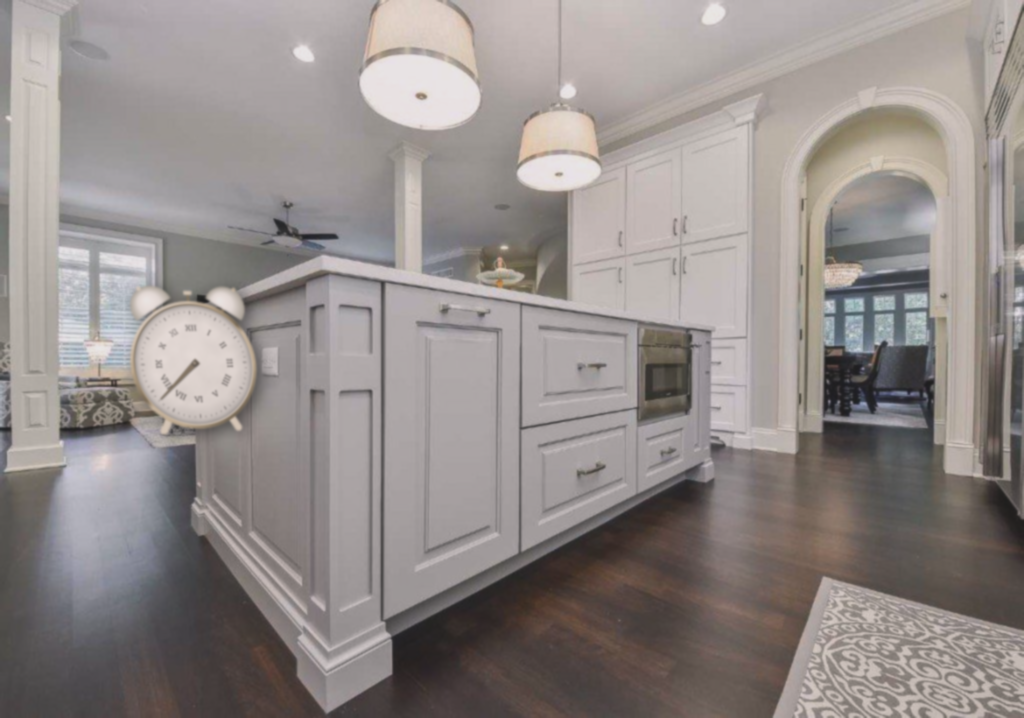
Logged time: 7 h 38 min
